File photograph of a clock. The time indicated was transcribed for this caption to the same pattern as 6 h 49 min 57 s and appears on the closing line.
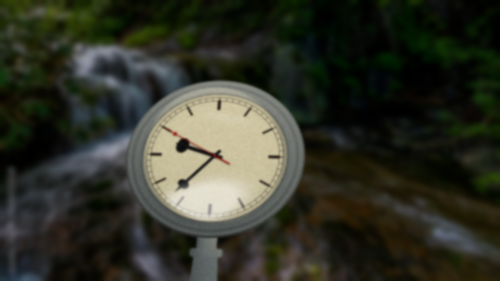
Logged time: 9 h 36 min 50 s
